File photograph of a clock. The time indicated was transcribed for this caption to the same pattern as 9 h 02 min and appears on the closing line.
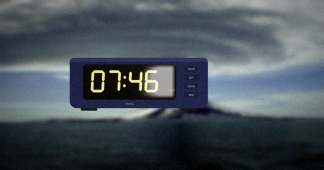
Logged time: 7 h 46 min
